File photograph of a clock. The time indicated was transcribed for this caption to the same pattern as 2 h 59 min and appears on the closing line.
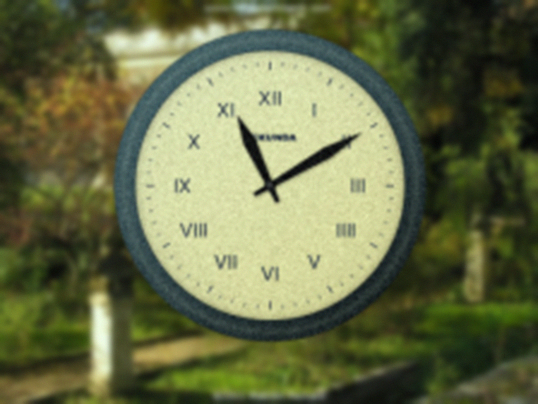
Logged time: 11 h 10 min
